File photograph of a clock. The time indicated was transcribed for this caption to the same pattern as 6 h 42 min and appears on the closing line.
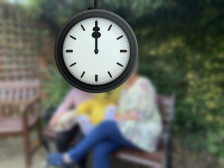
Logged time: 12 h 00 min
